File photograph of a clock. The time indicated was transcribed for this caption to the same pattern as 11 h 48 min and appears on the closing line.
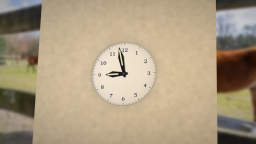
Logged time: 8 h 58 min
